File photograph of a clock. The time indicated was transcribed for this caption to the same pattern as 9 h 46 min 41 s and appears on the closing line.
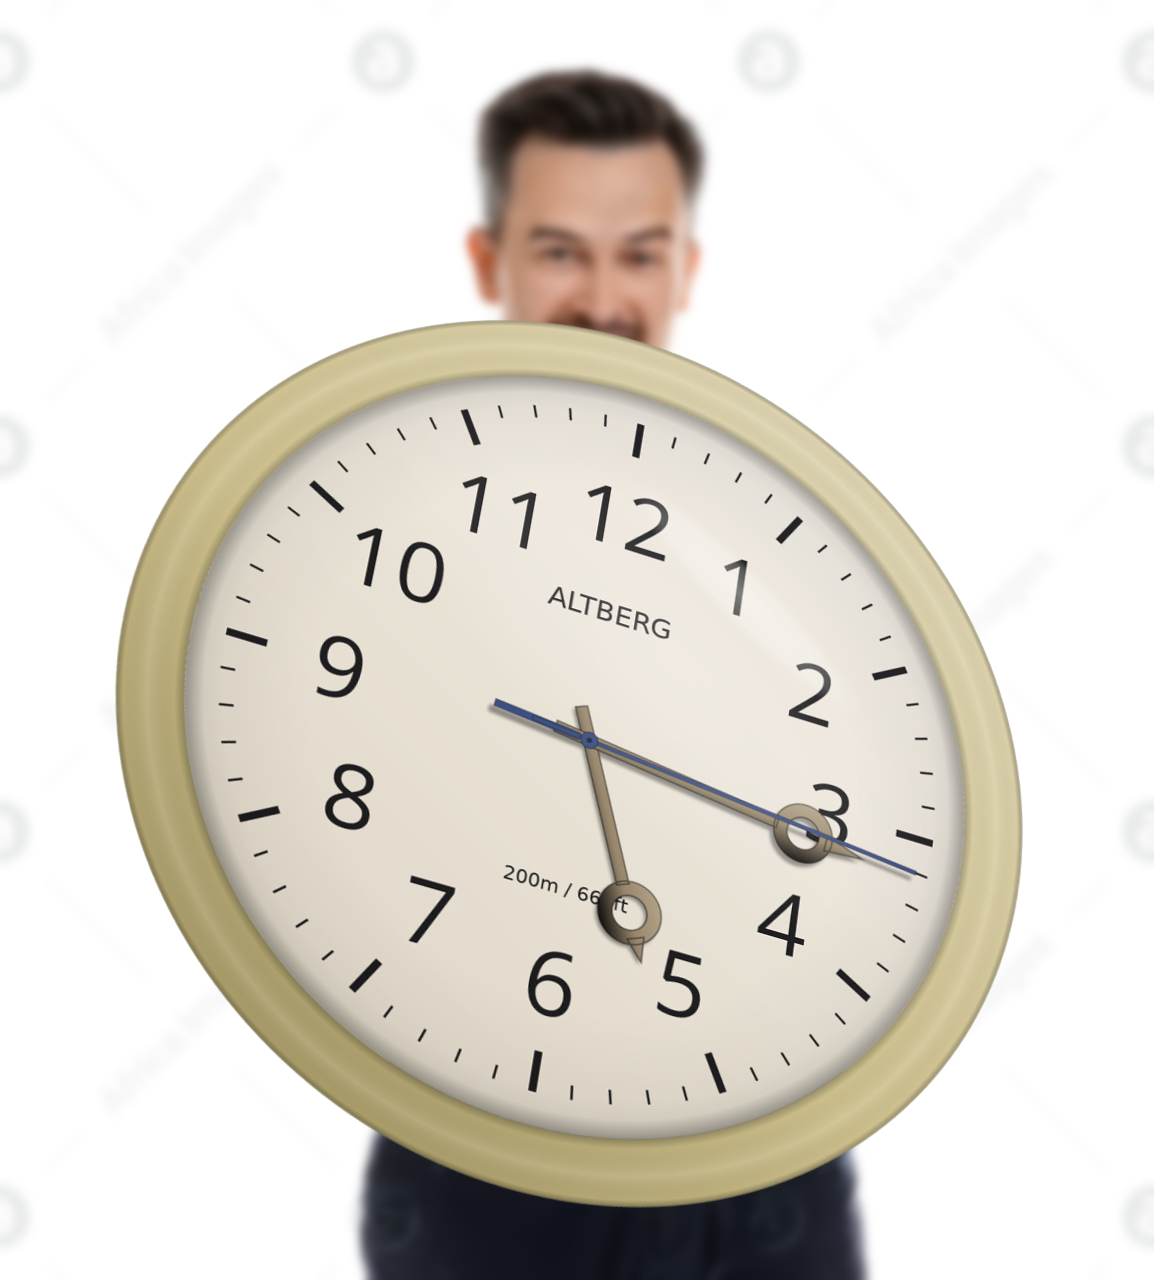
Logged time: 5 h 16 min 16 s
